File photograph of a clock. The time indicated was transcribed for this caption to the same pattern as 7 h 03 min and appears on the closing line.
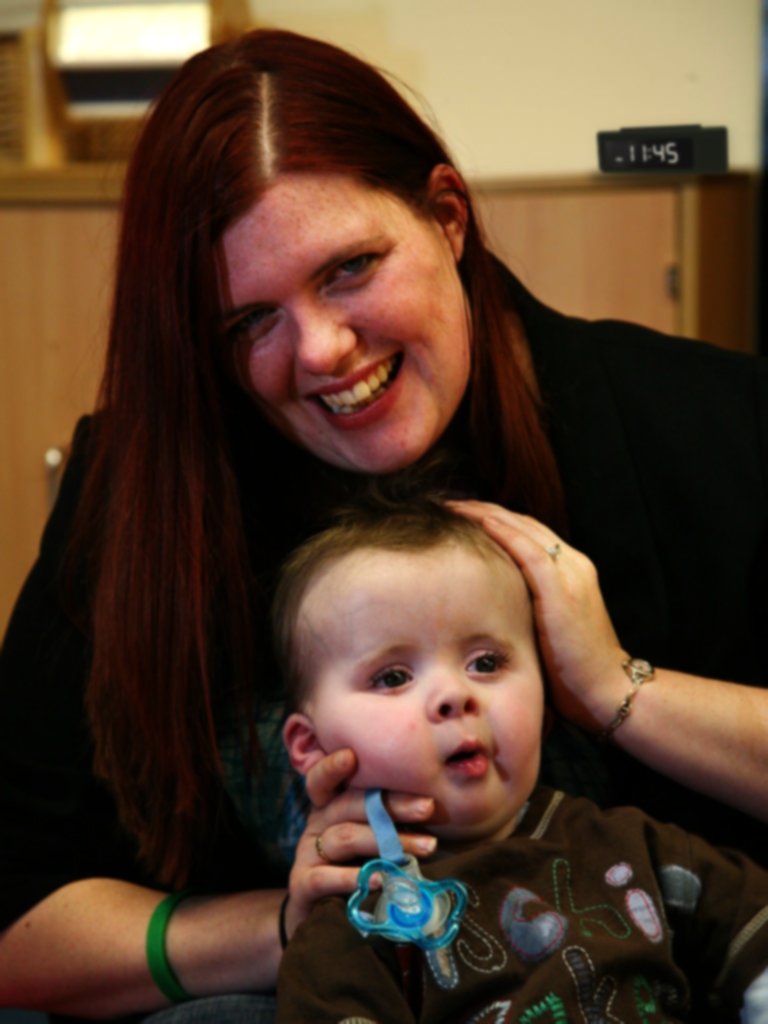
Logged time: 11 h 45 min
